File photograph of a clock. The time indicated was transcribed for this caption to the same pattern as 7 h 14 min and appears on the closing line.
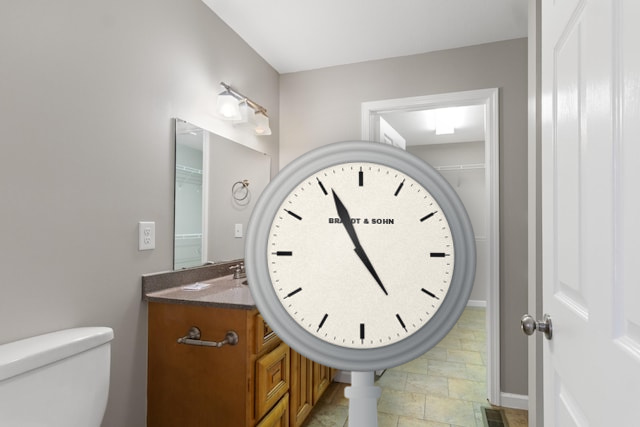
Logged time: 4 h 56 min
